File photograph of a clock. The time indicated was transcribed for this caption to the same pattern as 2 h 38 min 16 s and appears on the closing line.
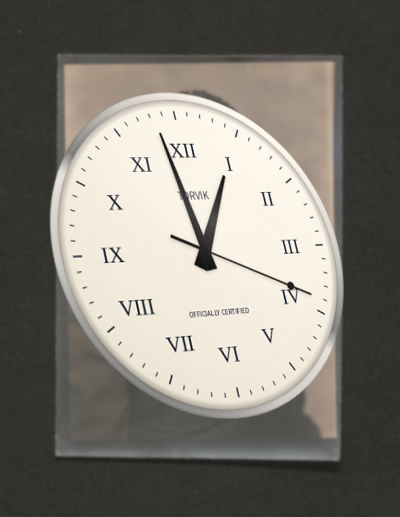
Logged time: 12 h 58 min 19 s
